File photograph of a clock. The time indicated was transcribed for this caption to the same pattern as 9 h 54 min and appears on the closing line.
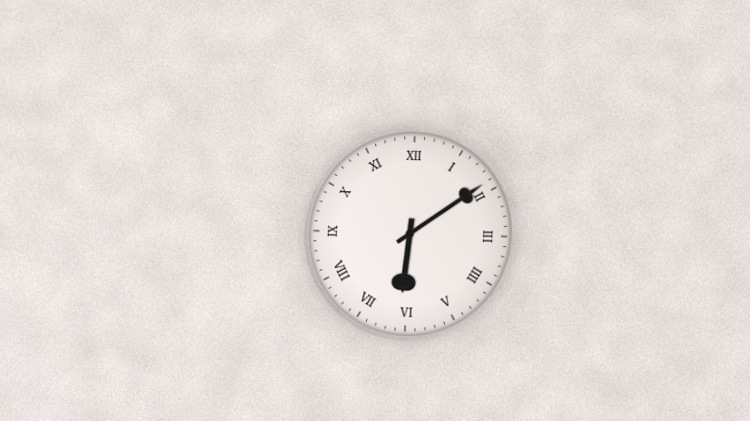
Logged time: 6 h 09 min
